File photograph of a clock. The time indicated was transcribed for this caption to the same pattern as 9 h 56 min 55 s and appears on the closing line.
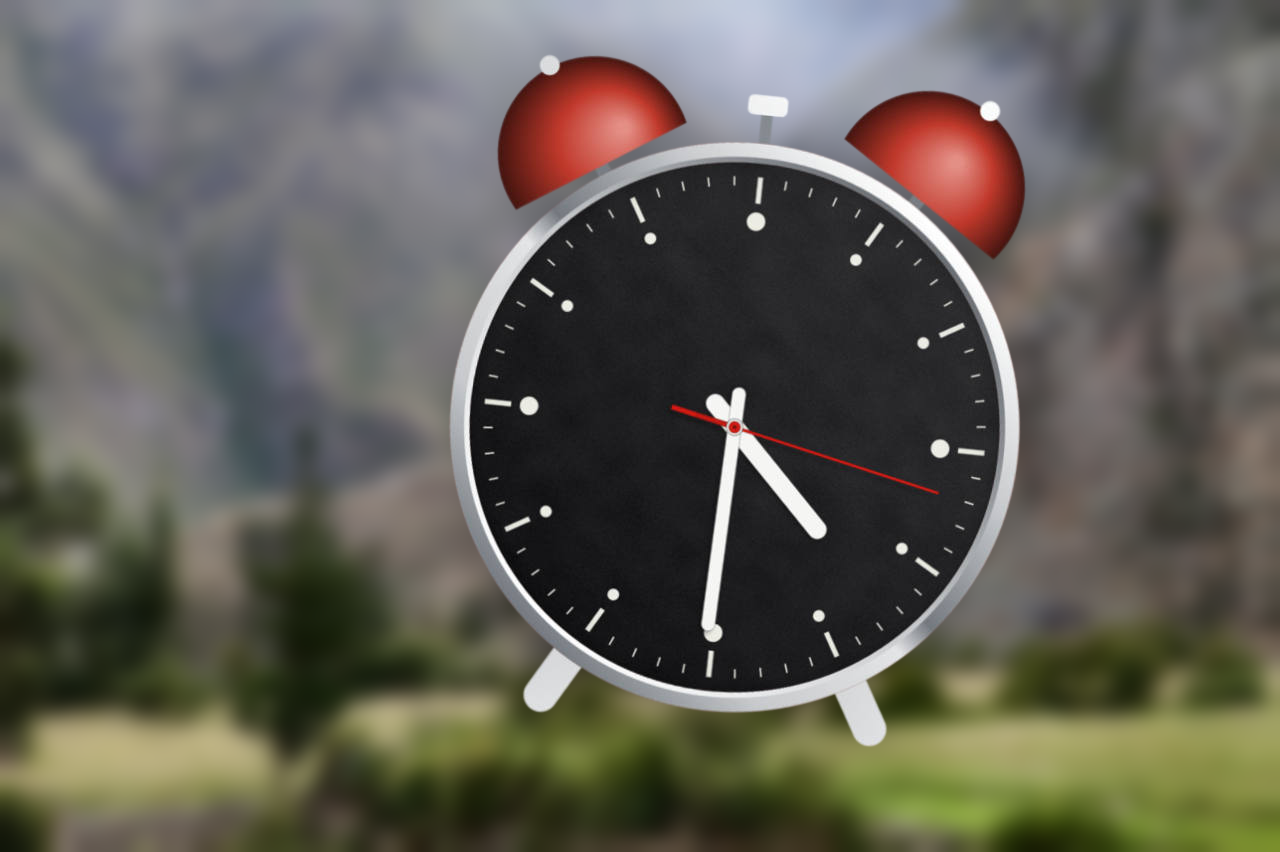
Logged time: 4 h 30 min 17 s
